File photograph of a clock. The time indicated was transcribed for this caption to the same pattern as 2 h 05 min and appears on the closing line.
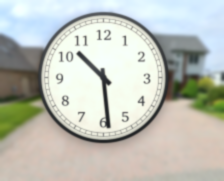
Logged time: 10 h 29 min
